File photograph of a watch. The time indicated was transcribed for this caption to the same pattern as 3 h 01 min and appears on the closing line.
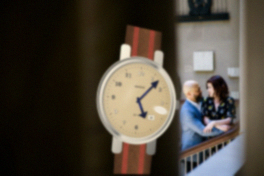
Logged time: 5 h 07 min
